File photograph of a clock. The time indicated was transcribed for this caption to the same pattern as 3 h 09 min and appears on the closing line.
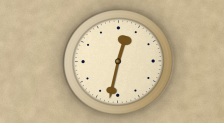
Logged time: 12 h 32 min
